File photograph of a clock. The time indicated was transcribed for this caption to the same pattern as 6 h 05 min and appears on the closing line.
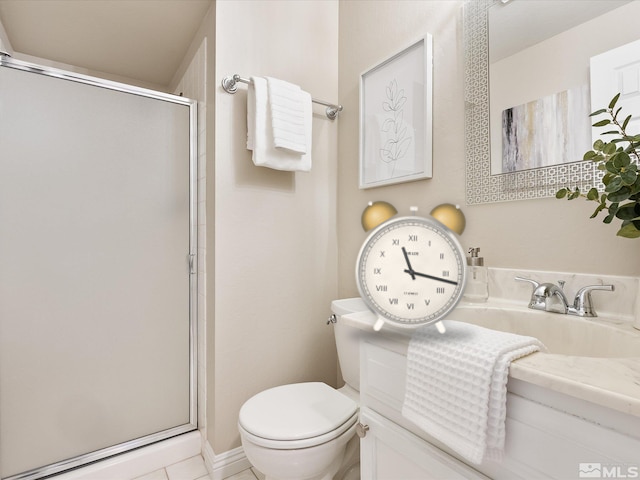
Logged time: 11 h 17 min
